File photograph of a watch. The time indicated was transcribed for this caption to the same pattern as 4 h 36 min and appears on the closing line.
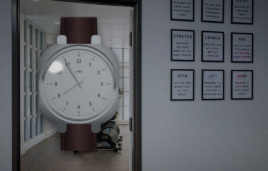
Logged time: 7 h 55 min
